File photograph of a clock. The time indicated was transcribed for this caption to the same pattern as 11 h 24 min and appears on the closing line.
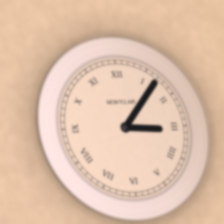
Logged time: 3 h 07 min
